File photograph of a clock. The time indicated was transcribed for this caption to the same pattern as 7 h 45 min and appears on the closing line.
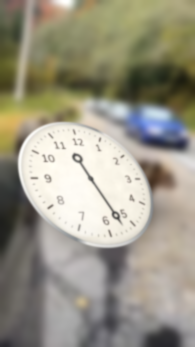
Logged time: 11 h 27 min
